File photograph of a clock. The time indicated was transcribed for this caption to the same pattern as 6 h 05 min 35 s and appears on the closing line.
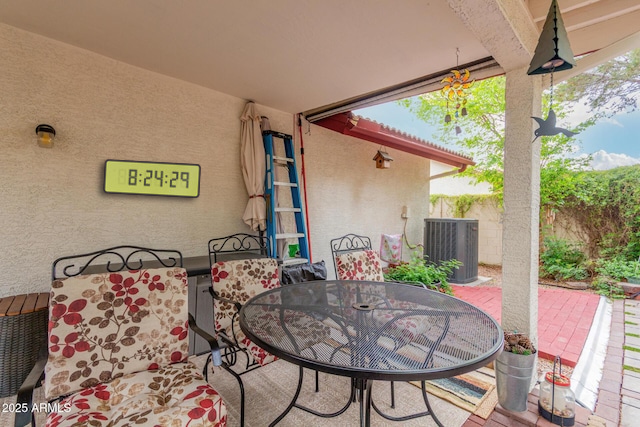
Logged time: 8 h 24 min 29 s
